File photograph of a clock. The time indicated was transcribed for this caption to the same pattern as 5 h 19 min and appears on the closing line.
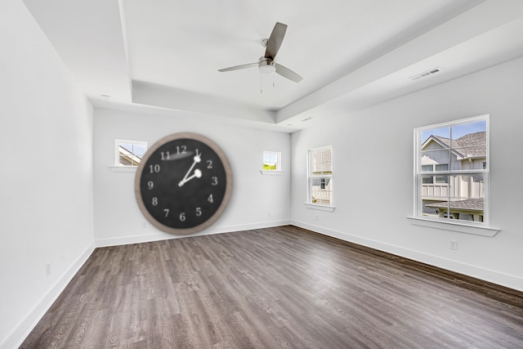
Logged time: 2 h 06 min
